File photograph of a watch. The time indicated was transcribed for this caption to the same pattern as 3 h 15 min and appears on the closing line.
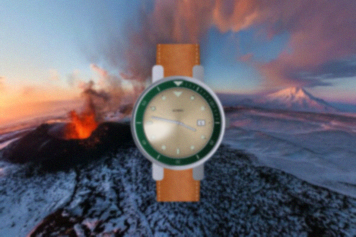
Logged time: 3 h 47 min
